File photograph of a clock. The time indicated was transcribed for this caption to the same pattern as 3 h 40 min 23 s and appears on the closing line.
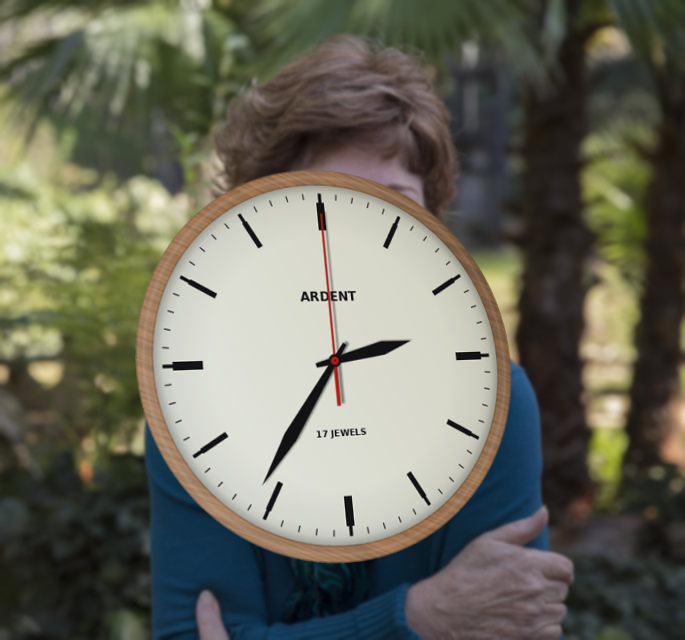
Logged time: 2 h 36 min 00 s
